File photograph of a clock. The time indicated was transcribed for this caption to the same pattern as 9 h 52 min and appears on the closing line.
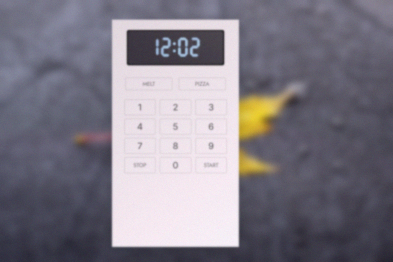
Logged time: 12 h 02 min
